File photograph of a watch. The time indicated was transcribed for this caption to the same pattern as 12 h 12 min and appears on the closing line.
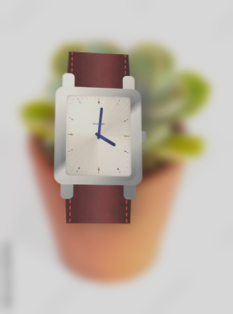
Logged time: 4 h 01 min
